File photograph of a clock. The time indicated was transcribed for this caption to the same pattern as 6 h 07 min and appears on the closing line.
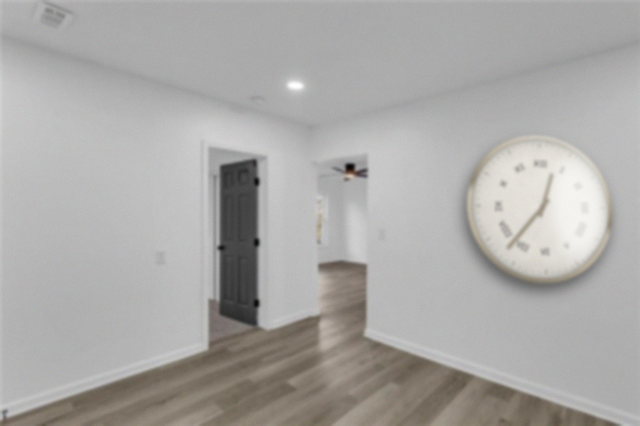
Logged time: 12 h 37 min
